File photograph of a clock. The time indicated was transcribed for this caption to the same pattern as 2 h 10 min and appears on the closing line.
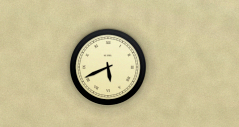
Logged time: 5 h 41 min
